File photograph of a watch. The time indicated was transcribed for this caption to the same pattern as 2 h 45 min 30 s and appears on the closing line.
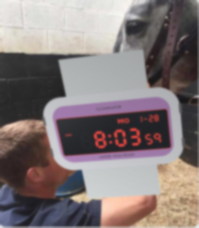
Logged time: 8 h 03 min 59 s
